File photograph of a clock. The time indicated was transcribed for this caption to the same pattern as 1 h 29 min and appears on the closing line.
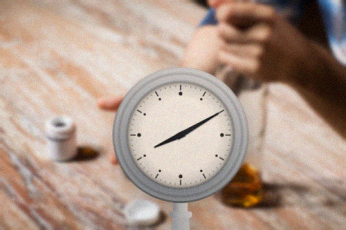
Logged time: 8 h 10 min
